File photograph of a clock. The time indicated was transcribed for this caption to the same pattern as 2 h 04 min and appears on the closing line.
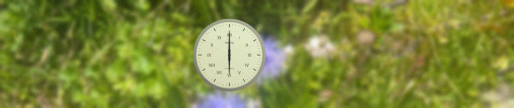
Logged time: 6 h 00 min
